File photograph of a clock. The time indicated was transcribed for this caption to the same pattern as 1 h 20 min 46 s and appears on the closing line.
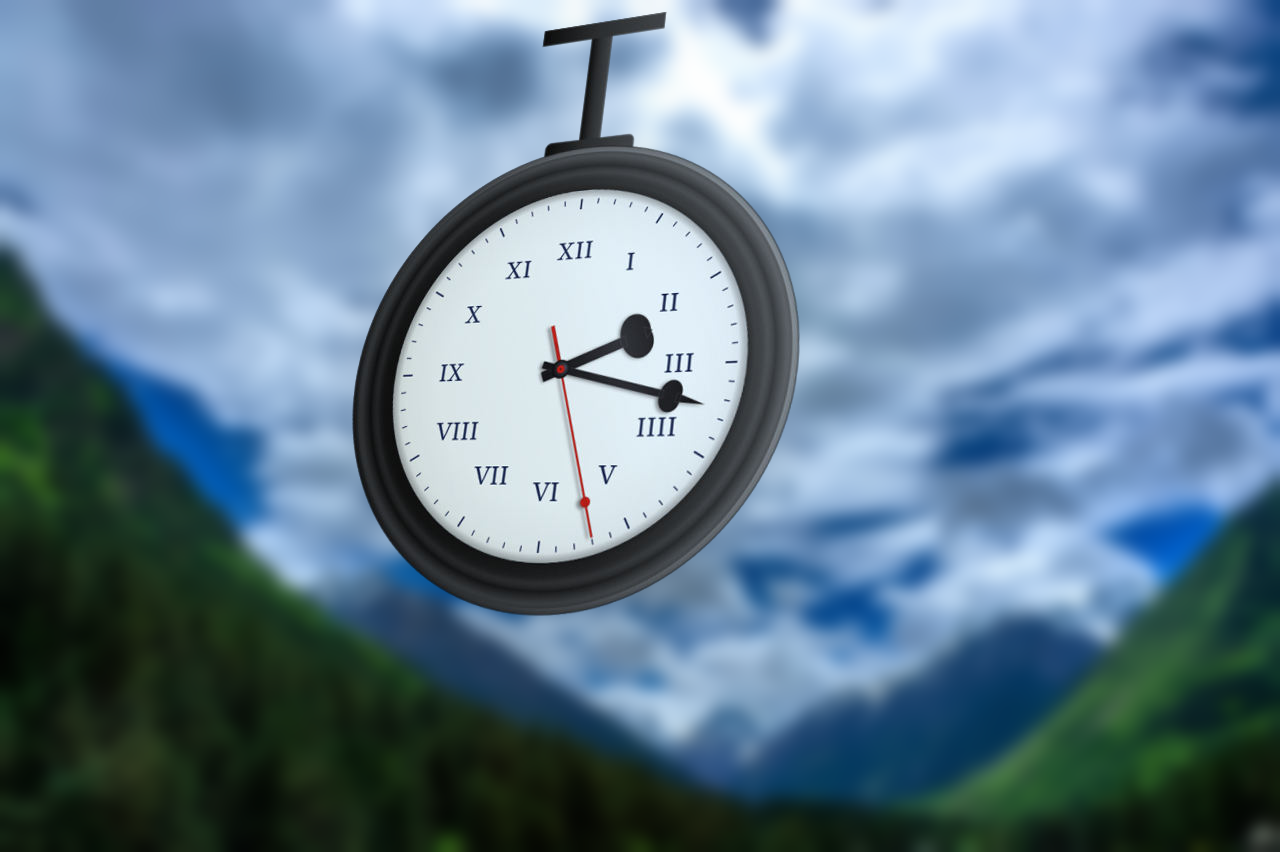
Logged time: 2 h 17 min 27 s
